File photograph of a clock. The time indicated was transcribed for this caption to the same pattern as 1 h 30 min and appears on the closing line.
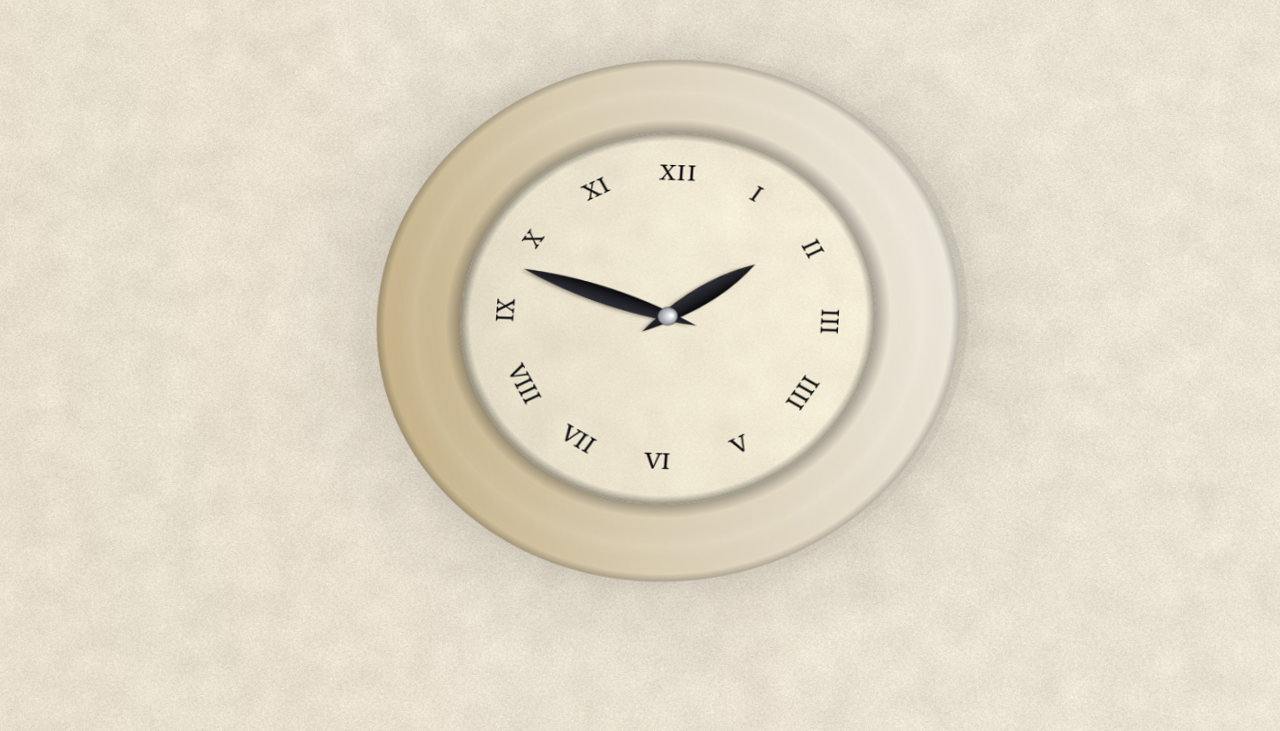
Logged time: 1 h 48 min
